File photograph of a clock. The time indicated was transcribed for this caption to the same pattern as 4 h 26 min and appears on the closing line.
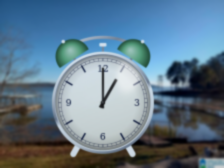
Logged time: 1 h 00 min
